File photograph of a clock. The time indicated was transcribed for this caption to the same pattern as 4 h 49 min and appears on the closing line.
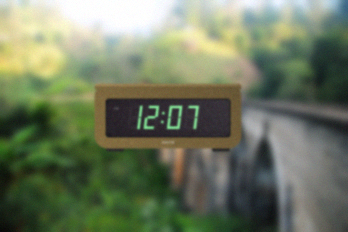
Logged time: 12 h 07 min
